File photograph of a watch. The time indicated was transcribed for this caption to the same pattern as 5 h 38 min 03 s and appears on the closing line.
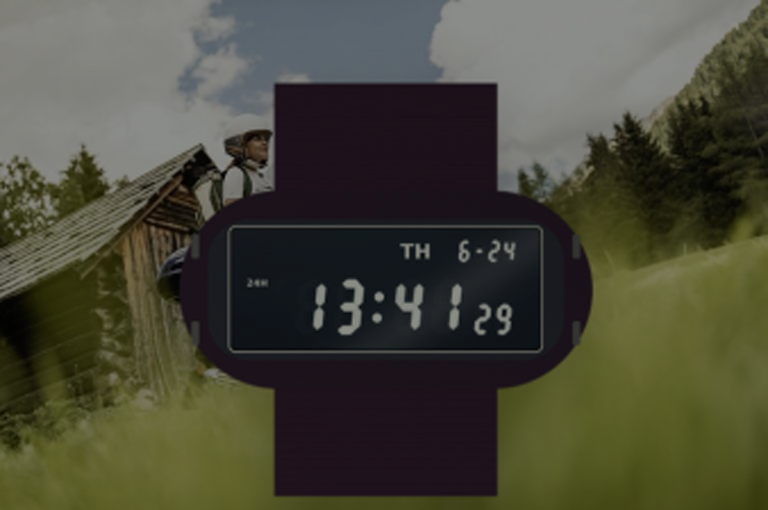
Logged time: 13 h 41 min 29 s
